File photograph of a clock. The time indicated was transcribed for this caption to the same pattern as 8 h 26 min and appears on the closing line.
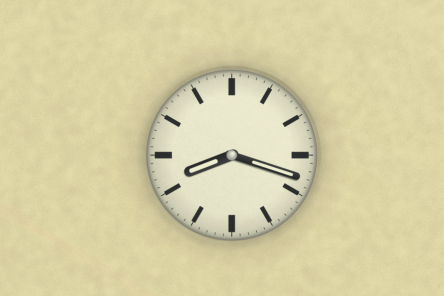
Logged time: 8 h 18 min
